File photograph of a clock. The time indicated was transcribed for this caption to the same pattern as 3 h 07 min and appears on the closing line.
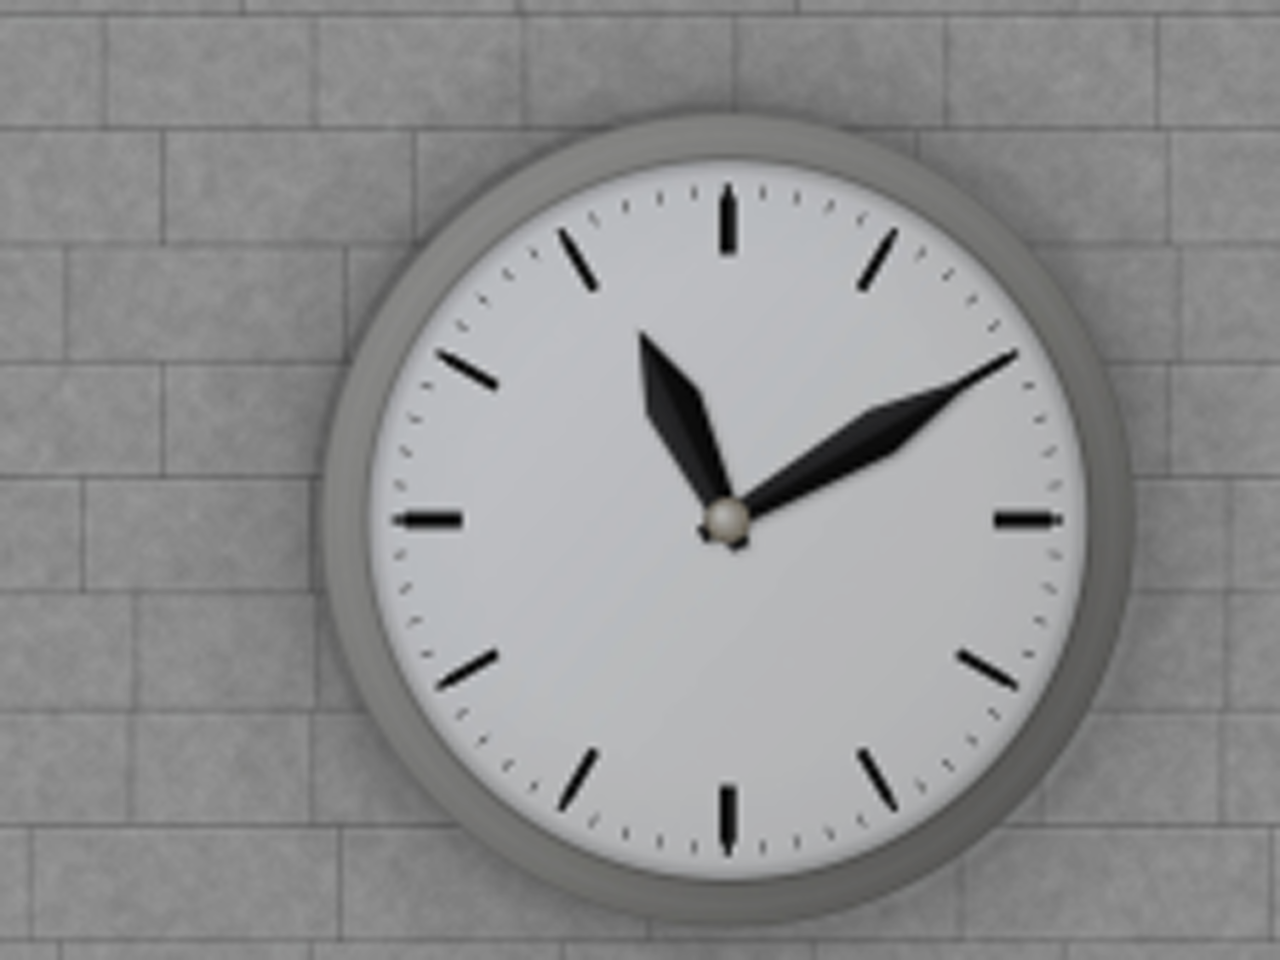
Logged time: 11 h 10 min
